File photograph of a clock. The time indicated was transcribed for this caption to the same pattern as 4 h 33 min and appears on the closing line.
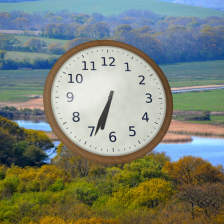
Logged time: 6 h 34 min
